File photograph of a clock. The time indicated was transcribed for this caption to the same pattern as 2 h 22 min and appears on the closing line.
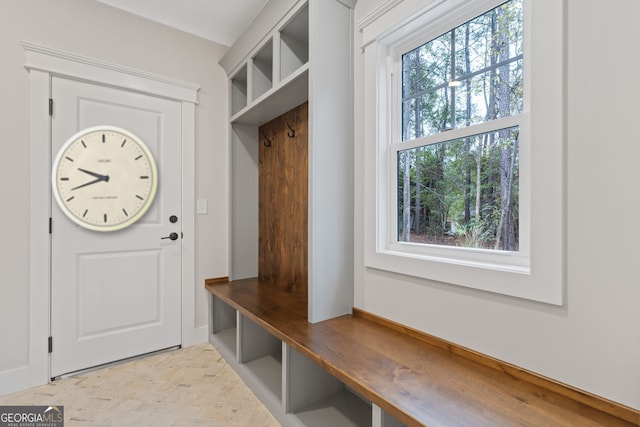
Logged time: 9 h 42 min
